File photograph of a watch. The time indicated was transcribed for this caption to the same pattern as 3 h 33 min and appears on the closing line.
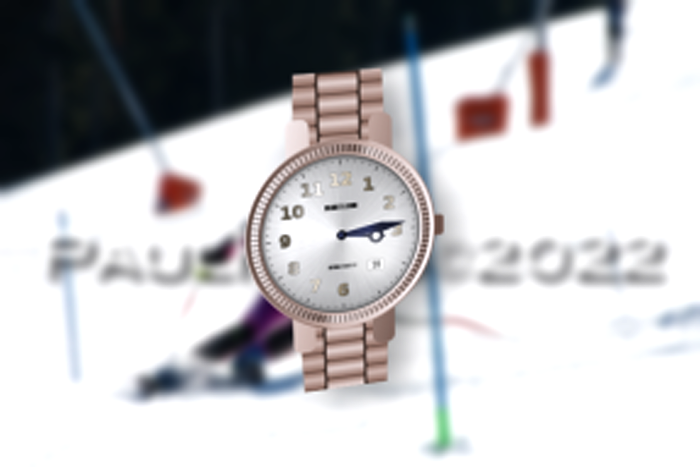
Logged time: 3 h 14 min
